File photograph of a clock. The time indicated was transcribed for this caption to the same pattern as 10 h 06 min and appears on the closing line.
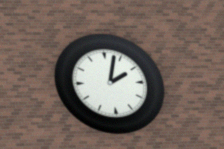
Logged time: 2 h 03 min
